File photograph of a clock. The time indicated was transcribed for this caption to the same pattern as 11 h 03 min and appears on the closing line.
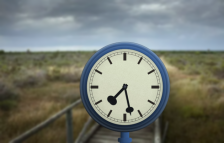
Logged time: 7 h 28 min
